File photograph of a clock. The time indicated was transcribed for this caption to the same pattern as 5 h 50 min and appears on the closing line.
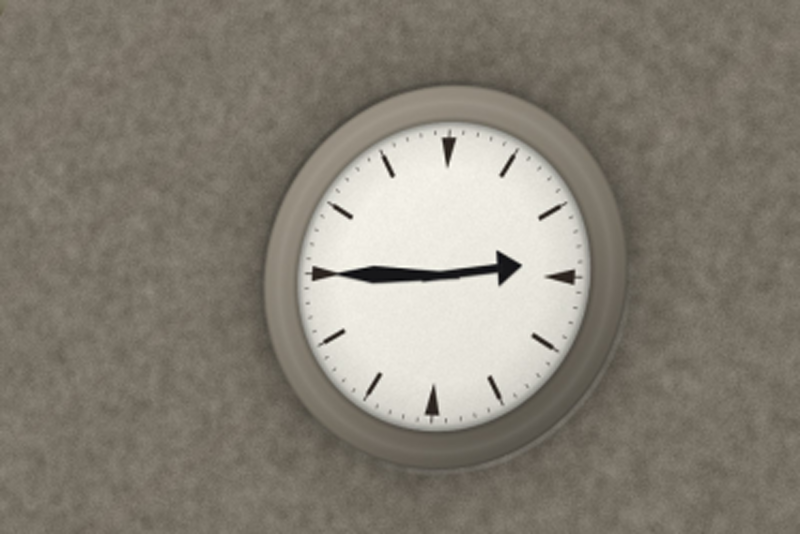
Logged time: 2 h 45 min
